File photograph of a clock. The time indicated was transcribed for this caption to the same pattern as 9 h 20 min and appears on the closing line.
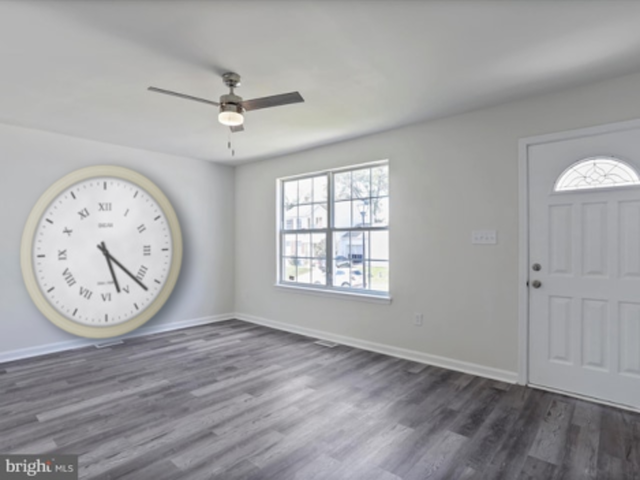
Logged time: 5 h 22 min
